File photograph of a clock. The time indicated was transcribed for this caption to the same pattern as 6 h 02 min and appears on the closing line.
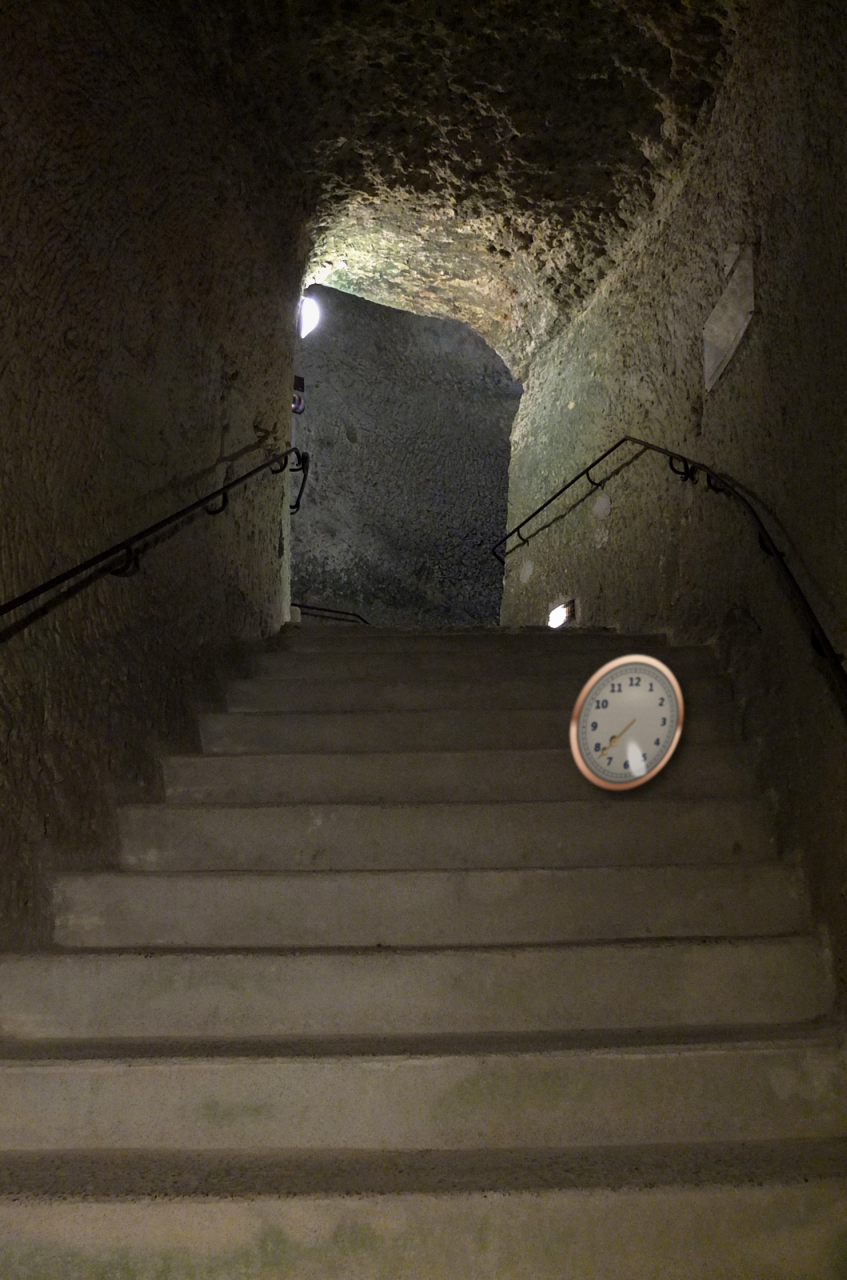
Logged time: 7 h 38 min
